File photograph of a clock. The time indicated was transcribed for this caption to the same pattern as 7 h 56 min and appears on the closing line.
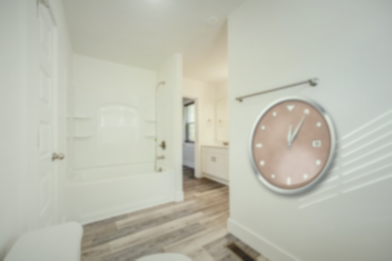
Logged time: 12 h 05 min
